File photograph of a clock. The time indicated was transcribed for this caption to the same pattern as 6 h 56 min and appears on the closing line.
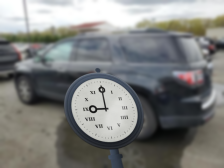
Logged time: 9 h 00 min
